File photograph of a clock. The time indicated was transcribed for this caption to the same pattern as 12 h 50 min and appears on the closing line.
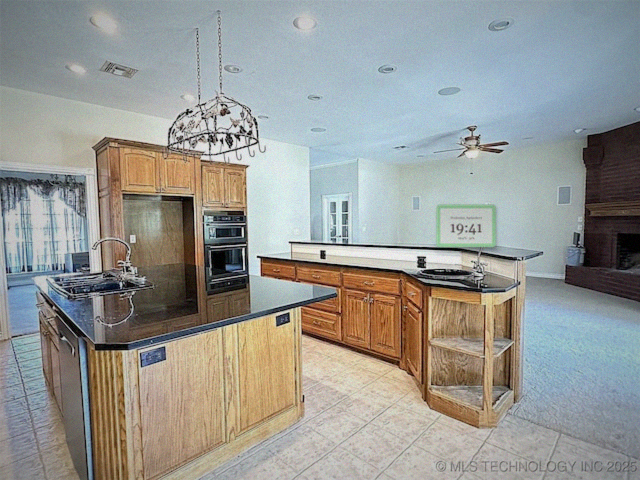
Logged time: 19 h 41 min
